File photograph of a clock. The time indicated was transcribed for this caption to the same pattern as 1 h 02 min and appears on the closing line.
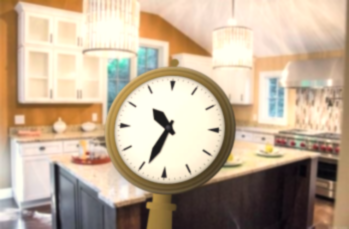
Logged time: 10 h 34 min
